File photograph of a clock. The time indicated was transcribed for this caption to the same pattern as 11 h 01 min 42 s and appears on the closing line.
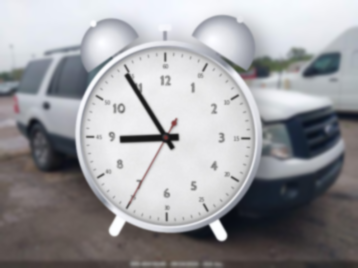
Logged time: 8 h 54 min 35 s
